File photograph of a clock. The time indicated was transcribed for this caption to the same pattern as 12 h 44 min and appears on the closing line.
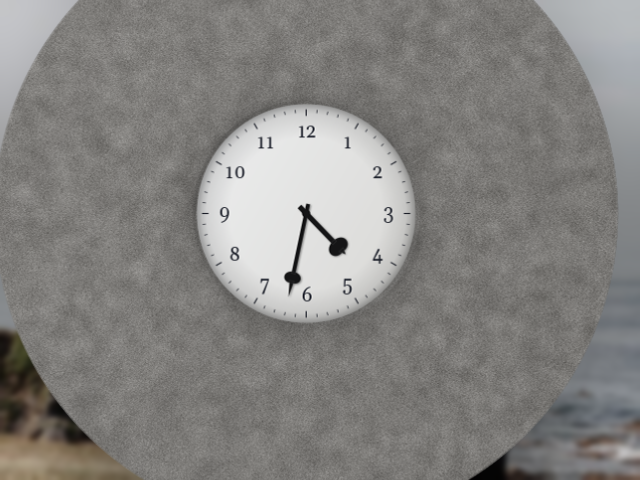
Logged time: 4 h 32 min
